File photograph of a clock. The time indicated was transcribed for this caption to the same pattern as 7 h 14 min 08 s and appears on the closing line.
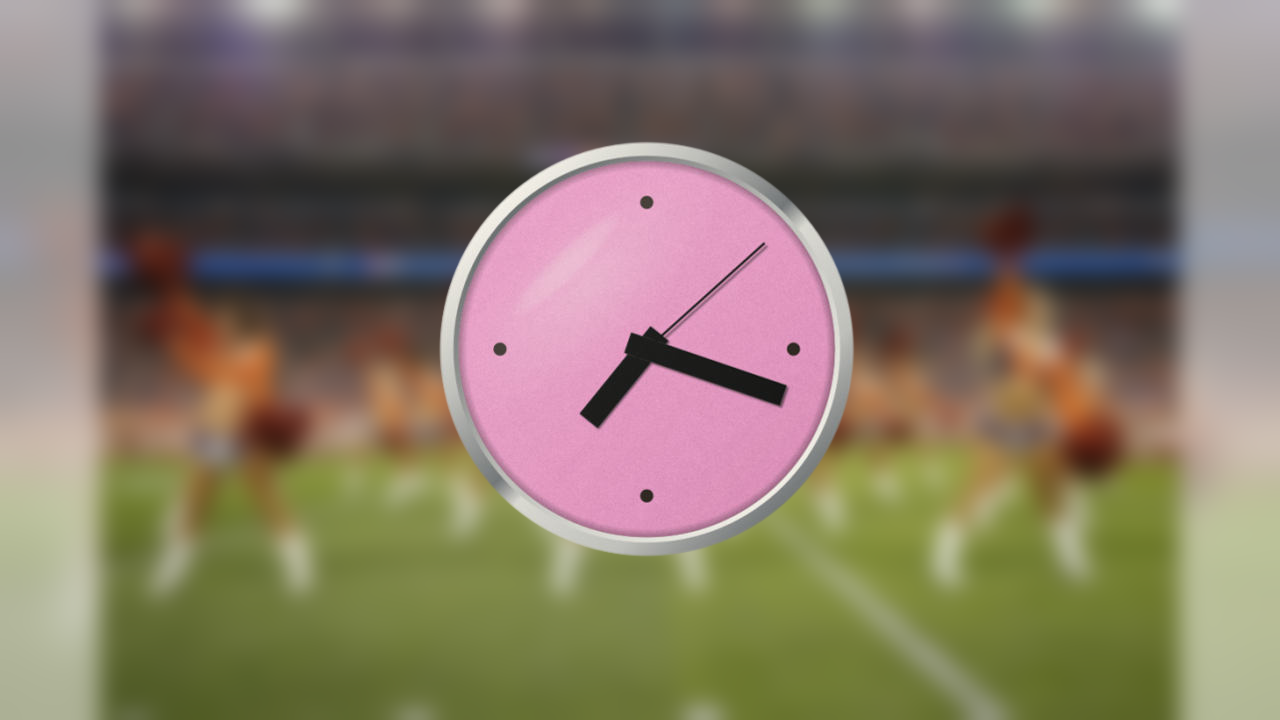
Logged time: 7 h 18 min 08 s
